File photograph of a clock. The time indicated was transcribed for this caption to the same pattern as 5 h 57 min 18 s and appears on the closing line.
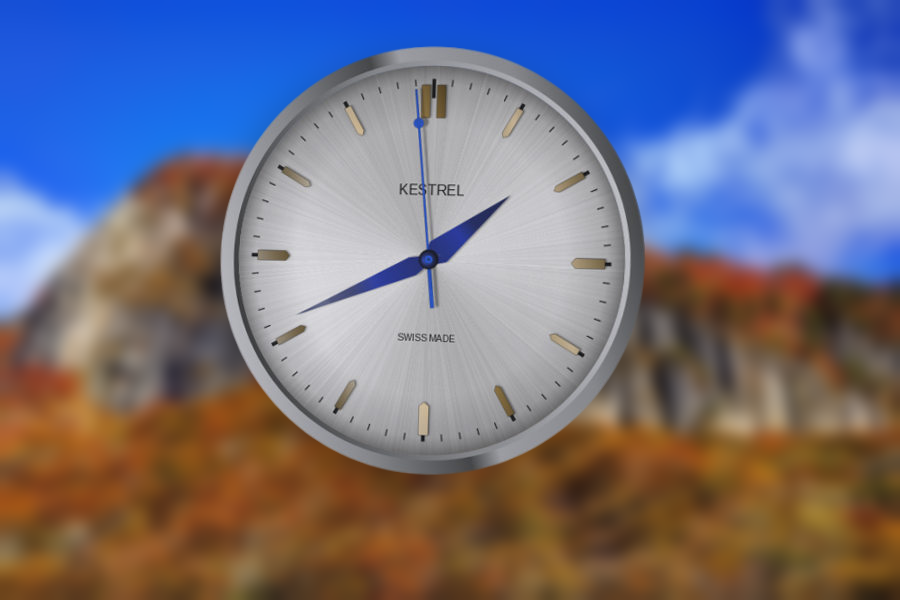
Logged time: 1 h 40 min 59 s
